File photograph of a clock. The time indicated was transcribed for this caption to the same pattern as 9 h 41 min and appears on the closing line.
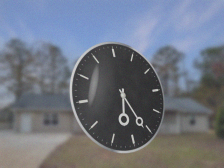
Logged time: 6 h 26 min
